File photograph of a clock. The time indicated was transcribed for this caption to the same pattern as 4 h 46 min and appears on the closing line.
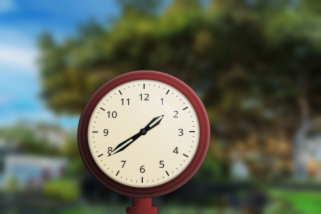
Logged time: 1 h 39 min
